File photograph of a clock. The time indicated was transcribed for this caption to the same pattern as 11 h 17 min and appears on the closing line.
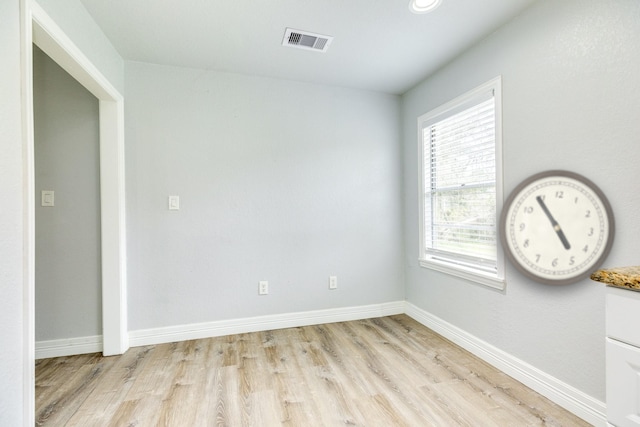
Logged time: 4 h 54 min
